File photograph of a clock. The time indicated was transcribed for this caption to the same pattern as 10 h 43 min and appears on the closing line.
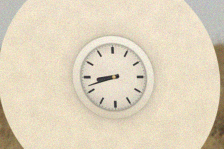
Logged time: 8 h 42 min
